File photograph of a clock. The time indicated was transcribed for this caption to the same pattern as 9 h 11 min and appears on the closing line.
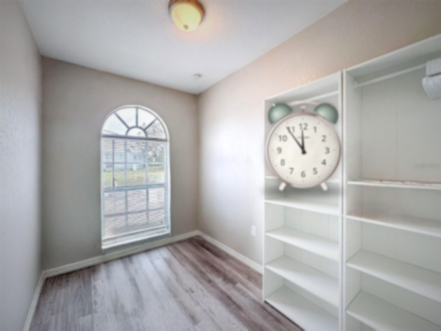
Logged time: 11 h 54 min
